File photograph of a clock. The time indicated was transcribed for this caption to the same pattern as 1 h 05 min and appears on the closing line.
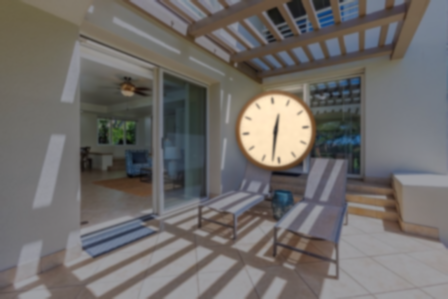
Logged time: 12 h 32 min
